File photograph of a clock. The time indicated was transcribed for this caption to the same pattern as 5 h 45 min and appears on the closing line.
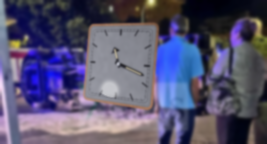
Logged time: 11 h 18 min
